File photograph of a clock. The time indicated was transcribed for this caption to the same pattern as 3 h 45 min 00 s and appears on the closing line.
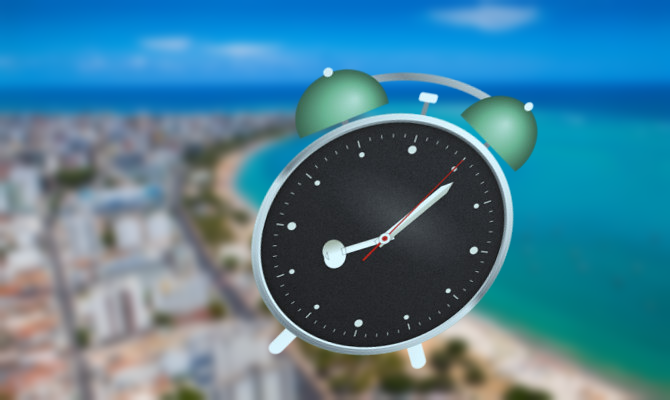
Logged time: 8 h 06 min 05 s
